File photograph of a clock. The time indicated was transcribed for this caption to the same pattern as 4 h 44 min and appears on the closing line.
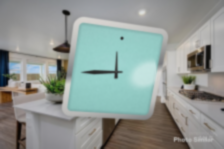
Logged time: 11 h 44 min
